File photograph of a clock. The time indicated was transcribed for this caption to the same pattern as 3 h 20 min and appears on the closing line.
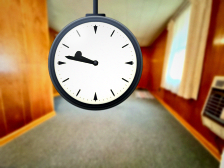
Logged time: 9 h 47 min
